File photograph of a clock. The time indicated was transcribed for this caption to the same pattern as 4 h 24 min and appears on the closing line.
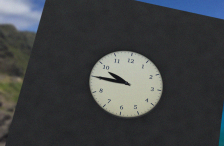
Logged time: 9 h 45 min
